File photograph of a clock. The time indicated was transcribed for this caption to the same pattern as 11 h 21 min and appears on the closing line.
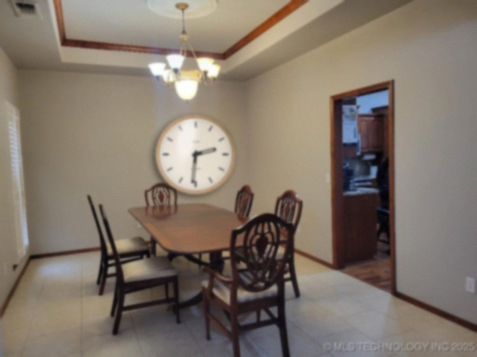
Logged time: 2 h 31 min
